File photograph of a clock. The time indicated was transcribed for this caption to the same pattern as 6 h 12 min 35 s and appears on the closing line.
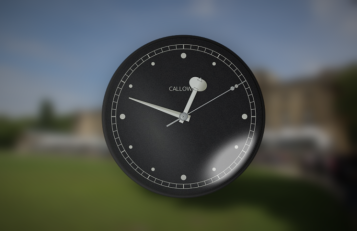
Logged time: 12 h 48 min 10 s
